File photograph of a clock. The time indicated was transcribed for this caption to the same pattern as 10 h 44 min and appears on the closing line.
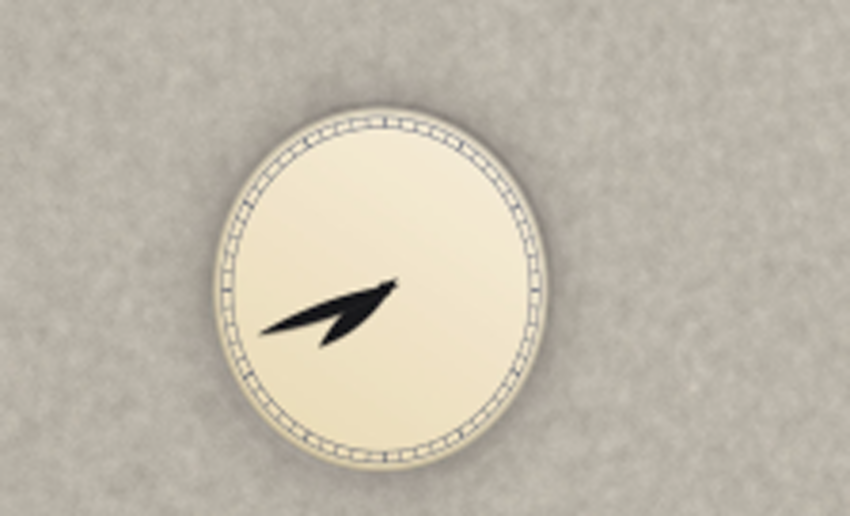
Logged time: 7 h 42 min
